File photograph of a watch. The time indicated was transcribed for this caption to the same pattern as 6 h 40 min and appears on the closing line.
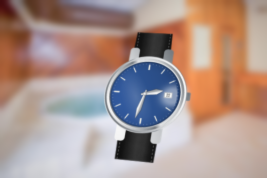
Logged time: 2 h 32 min
